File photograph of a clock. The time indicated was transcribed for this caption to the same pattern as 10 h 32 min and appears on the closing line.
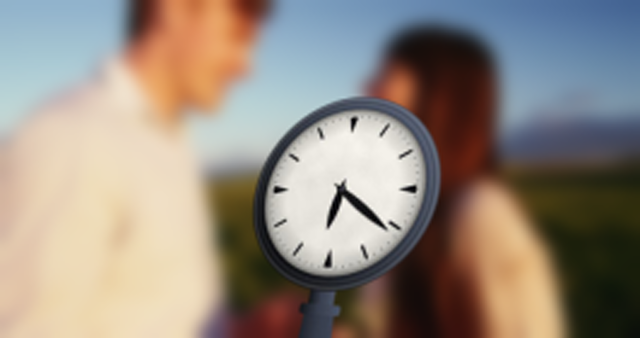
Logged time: 6 h 21 min
